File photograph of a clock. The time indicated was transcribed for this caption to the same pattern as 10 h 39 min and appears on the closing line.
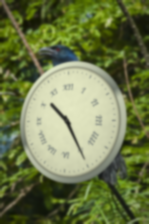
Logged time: 10 h 25 min
